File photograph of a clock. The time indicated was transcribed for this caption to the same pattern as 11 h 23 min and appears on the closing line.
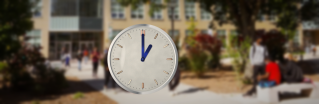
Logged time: 1 h 00 min
